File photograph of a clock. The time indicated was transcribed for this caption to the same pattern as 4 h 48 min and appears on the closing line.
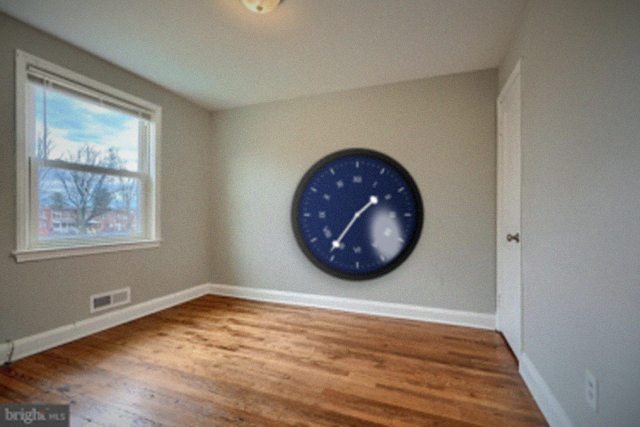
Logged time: 1 h 36 min
